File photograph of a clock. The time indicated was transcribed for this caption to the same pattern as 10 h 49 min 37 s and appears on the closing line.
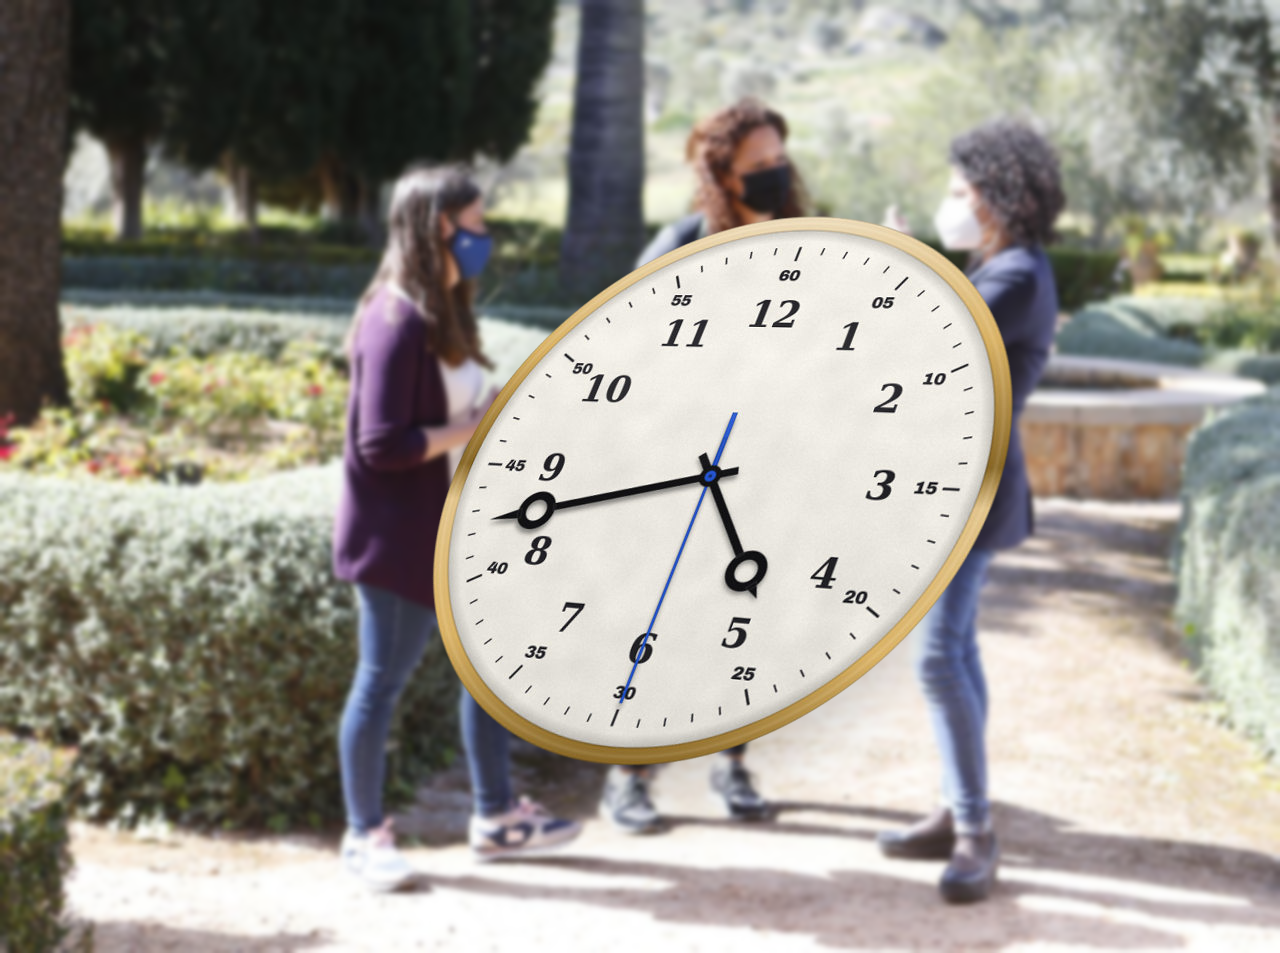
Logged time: 4 h 42 min 30 s
